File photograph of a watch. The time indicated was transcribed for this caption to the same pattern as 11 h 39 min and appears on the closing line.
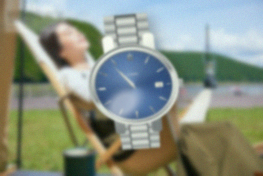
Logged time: 10 h 54 min
